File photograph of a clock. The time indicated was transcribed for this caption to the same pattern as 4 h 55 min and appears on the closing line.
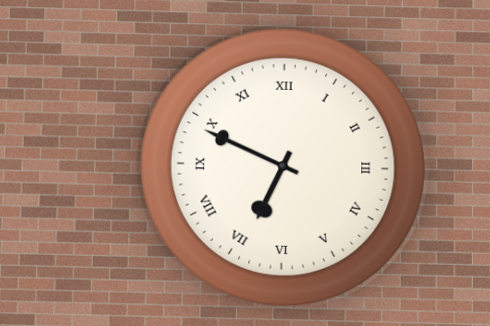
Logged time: 6 h 49 min
